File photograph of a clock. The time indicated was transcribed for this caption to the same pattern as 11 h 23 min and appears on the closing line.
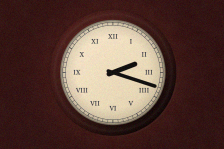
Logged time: 2 h 18 min
